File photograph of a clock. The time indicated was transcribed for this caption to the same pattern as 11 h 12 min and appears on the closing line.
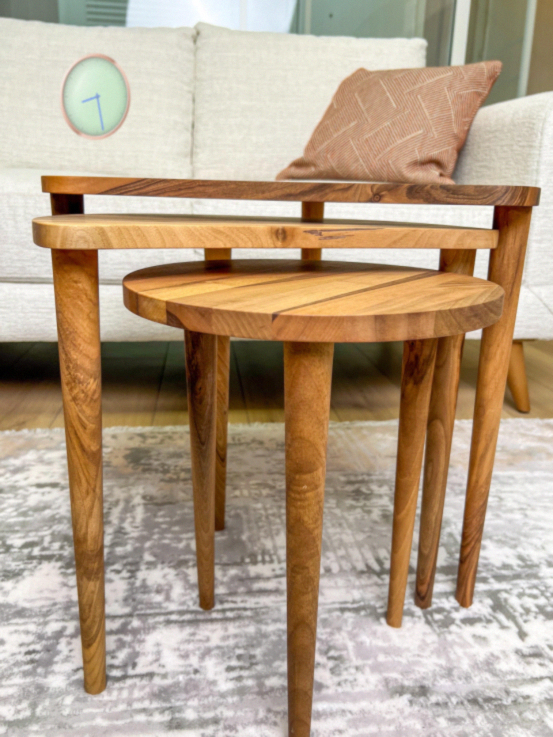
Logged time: 8 h 28 min
